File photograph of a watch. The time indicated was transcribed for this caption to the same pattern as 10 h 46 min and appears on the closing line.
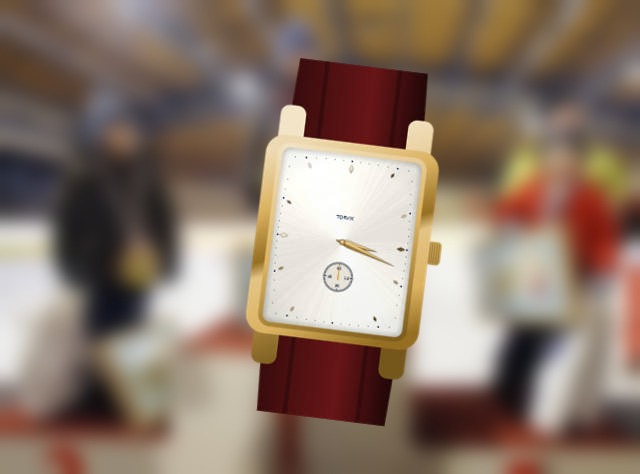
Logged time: 3 h 18 min
